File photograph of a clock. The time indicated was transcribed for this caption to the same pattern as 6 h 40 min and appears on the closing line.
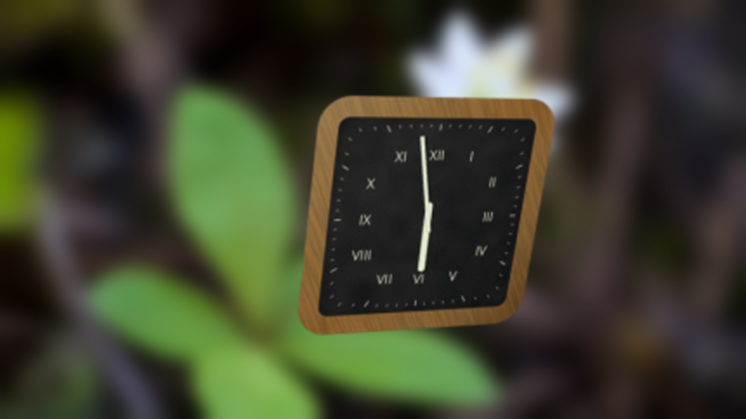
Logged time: 5 h 58 min
